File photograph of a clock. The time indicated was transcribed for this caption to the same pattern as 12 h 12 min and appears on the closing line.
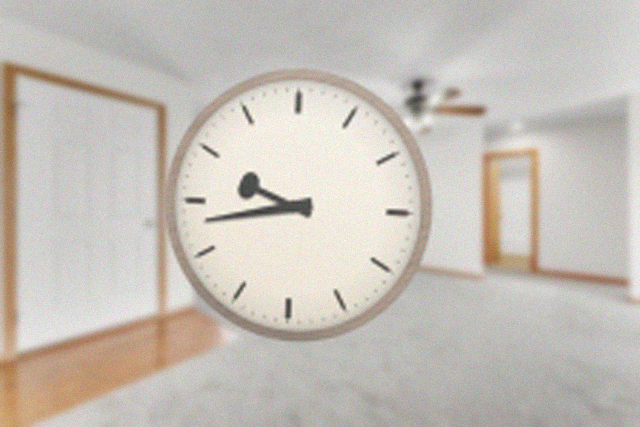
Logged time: 9 h 43 min
